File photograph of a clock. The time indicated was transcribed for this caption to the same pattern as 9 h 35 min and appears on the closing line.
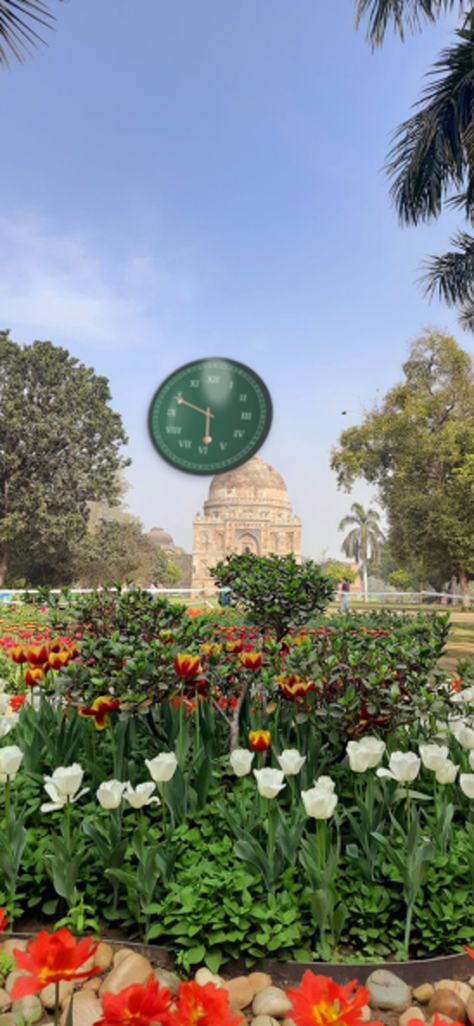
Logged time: 5 h 49 min
